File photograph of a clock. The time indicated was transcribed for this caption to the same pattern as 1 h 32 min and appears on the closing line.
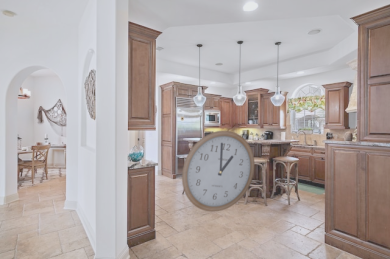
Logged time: 12 h 58 min
